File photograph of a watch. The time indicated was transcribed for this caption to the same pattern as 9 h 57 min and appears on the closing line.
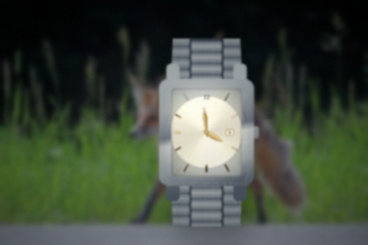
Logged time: 3 h 59 min
